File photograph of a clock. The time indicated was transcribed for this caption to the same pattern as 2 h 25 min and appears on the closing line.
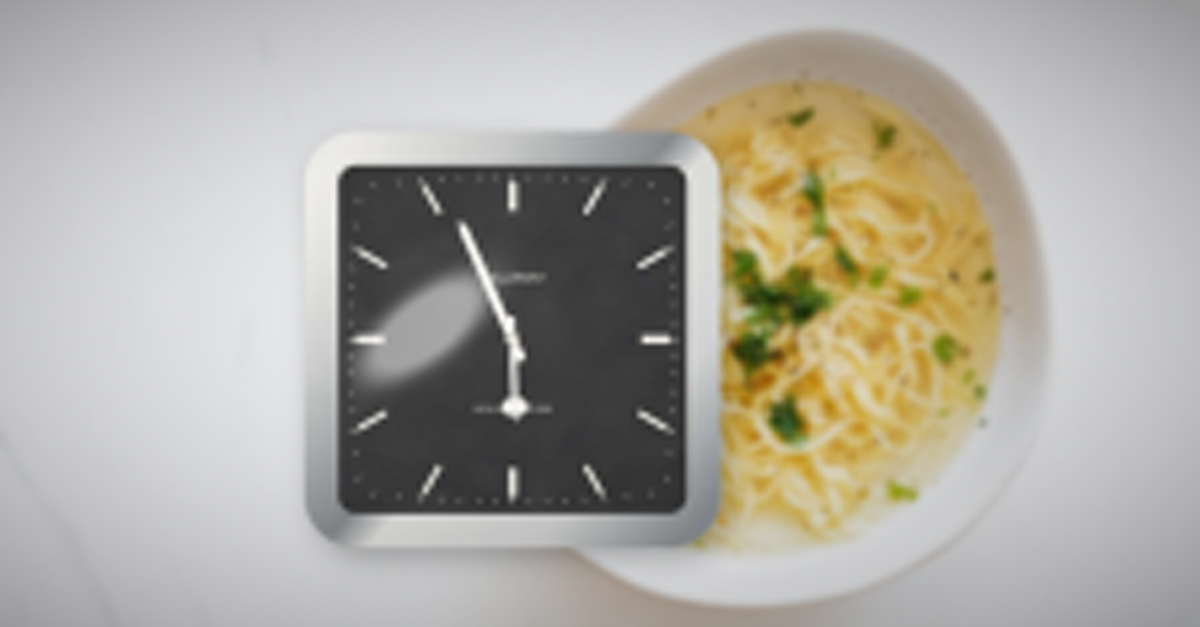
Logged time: 5 h 56 min
